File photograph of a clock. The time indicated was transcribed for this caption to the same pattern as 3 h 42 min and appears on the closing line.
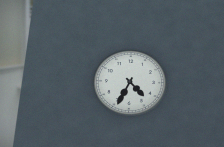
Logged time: 4 h 34 min
